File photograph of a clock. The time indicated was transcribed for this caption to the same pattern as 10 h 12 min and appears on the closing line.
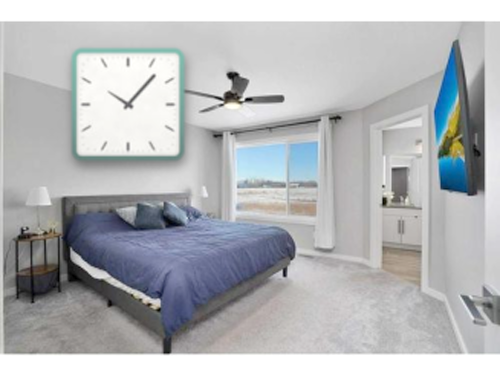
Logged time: 10 h 07 min
